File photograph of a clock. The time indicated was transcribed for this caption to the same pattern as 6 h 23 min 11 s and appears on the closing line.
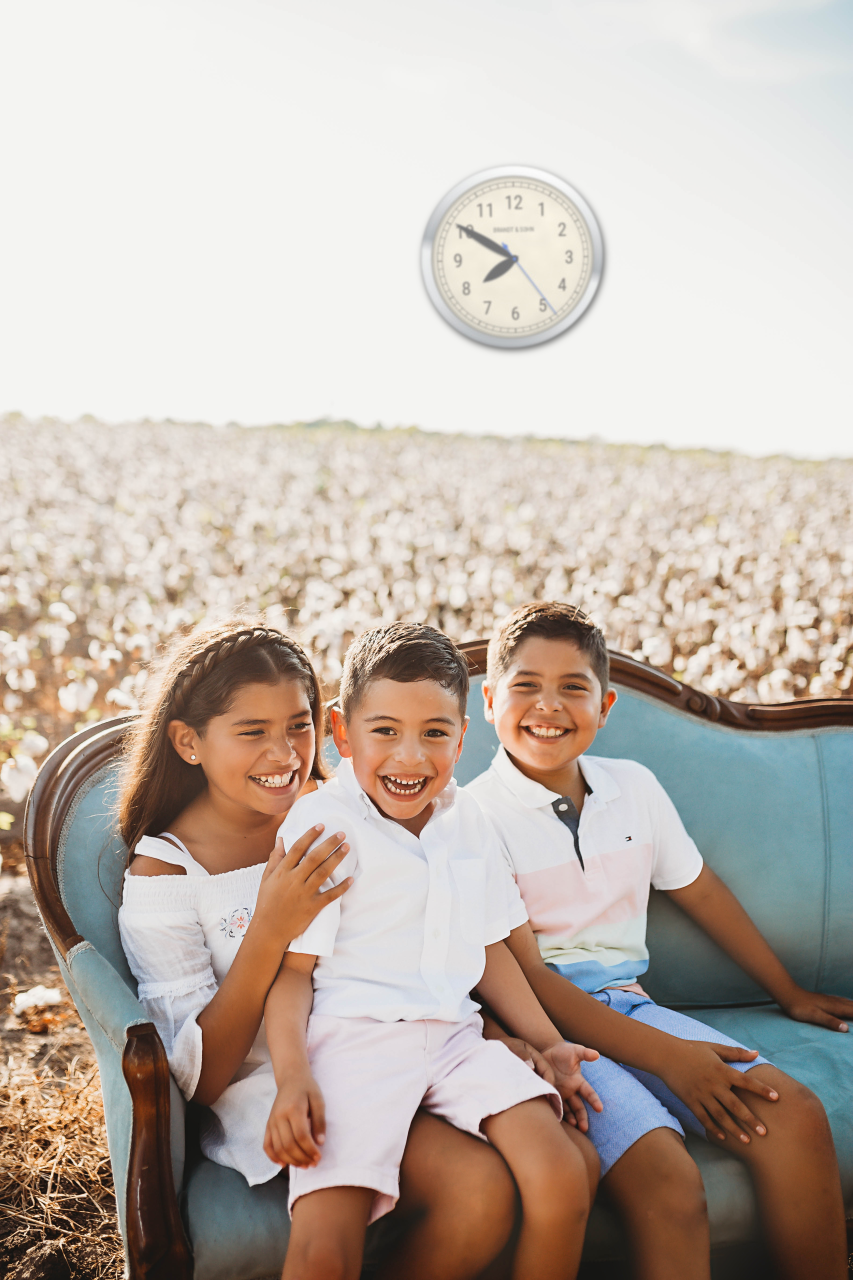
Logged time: 7 h 50 min 24 s
